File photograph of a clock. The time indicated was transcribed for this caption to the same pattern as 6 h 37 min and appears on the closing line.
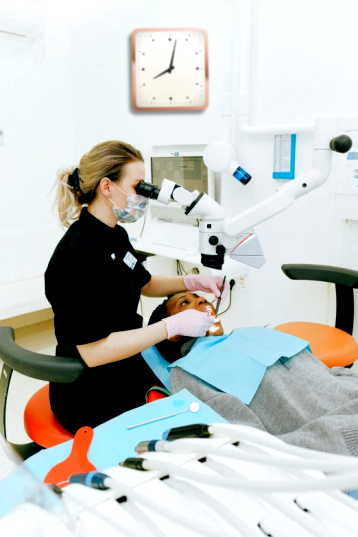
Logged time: 8 h 02 min
